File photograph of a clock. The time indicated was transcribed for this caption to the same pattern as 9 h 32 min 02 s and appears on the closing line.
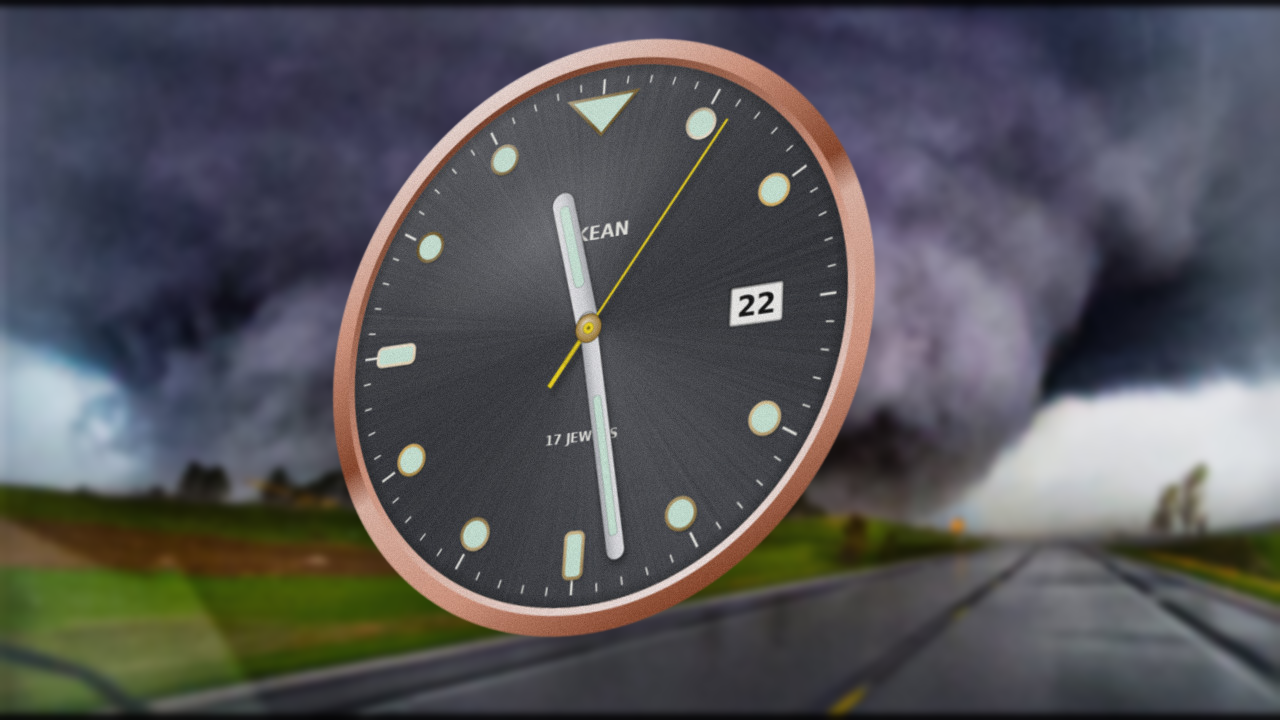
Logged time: 11 h 28 min 06 s
